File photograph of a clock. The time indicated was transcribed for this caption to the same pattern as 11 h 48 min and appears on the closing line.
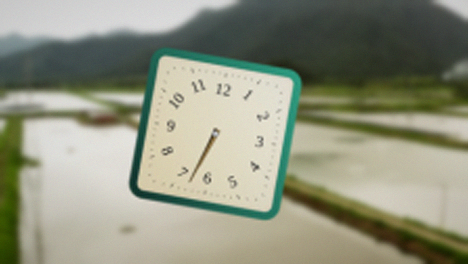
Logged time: 6 h 33 min
